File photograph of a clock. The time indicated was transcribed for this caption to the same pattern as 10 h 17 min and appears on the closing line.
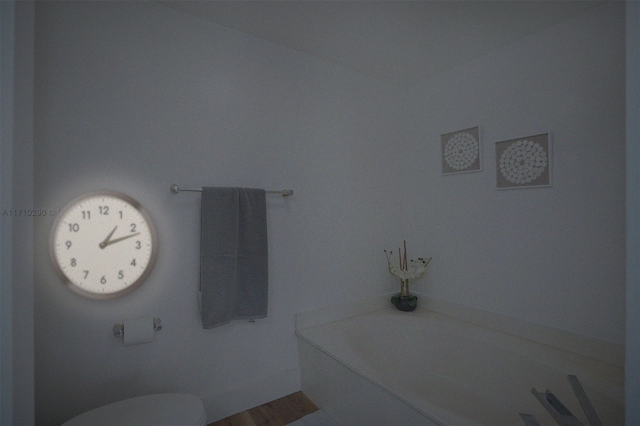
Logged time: 1 h 12 min
